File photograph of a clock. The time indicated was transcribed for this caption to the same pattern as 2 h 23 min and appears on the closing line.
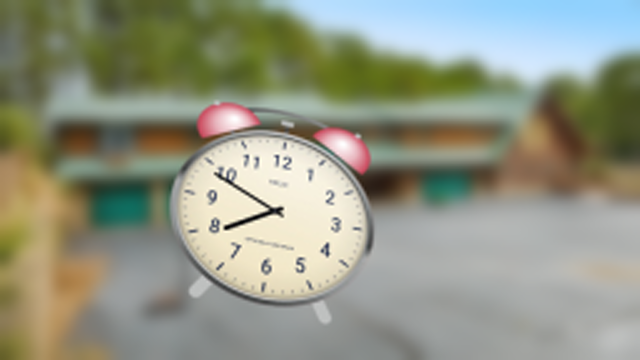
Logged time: 7 h 49 min
